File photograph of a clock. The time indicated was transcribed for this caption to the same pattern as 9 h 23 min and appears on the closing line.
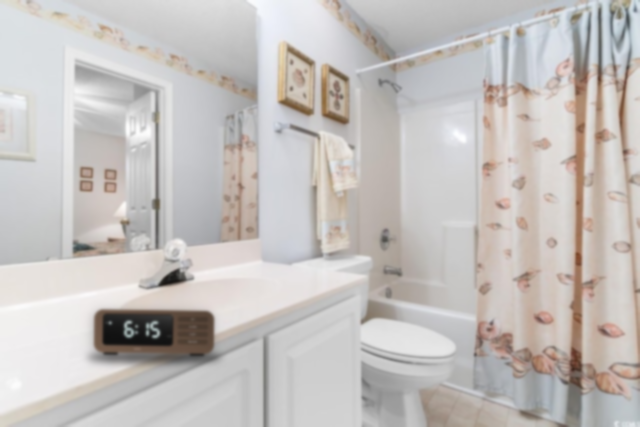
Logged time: 6 h 15 min
